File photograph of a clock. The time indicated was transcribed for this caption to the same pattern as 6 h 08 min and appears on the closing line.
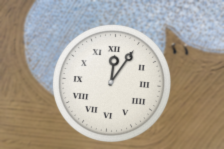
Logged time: 12 h 05 min
